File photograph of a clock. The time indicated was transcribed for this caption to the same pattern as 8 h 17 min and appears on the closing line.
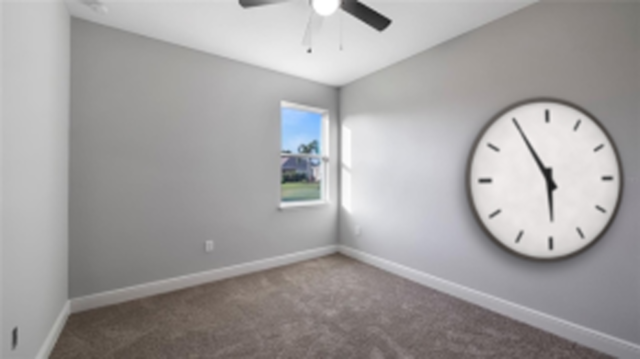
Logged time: 5 h 55 min
